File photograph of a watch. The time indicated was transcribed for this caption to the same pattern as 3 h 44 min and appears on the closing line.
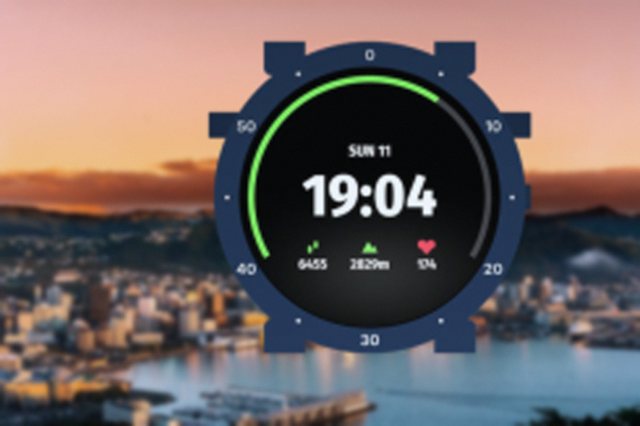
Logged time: 19 h 04 min
